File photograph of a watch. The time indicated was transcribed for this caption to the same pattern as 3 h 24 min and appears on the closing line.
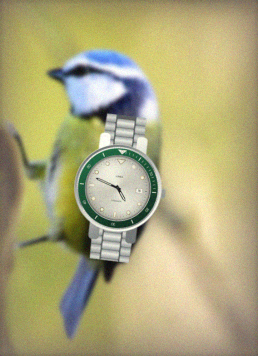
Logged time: 4 h 48 min
